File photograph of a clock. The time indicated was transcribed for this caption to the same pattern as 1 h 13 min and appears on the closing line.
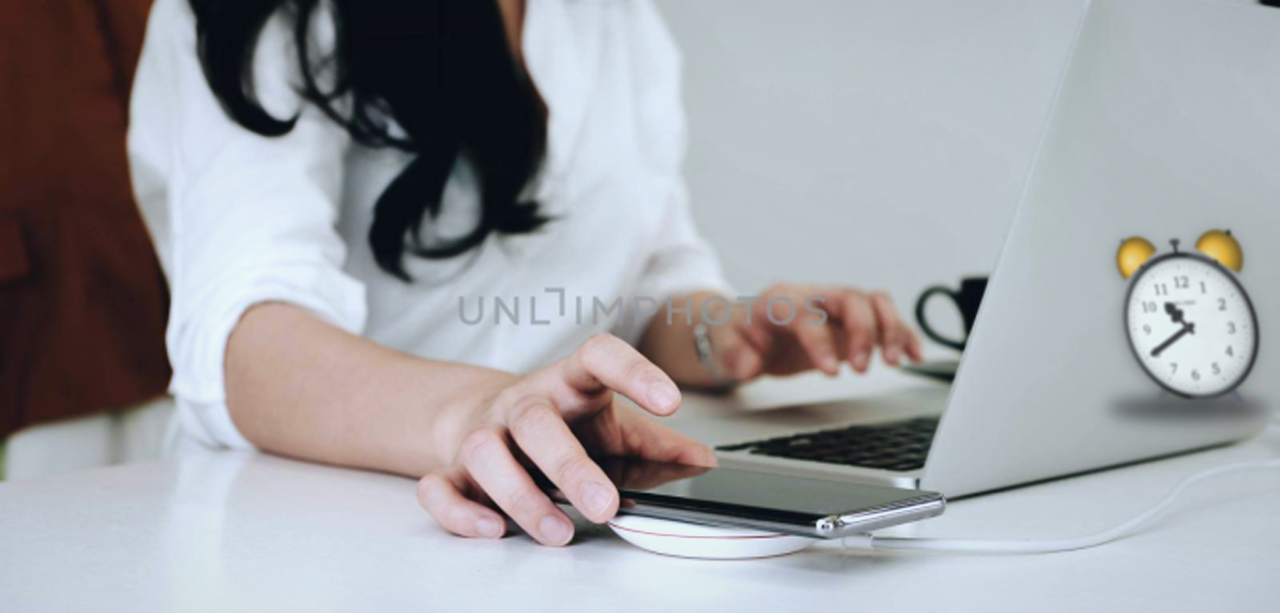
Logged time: 10 h 40 min
